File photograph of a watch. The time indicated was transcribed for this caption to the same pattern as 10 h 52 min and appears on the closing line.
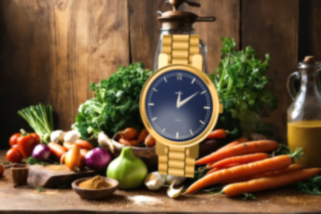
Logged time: 12 h 09 min
